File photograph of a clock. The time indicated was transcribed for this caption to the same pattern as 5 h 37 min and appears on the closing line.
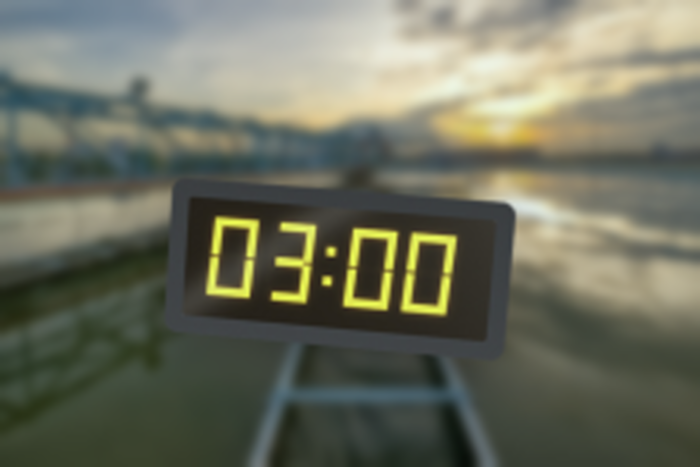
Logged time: 3 h 00 min
